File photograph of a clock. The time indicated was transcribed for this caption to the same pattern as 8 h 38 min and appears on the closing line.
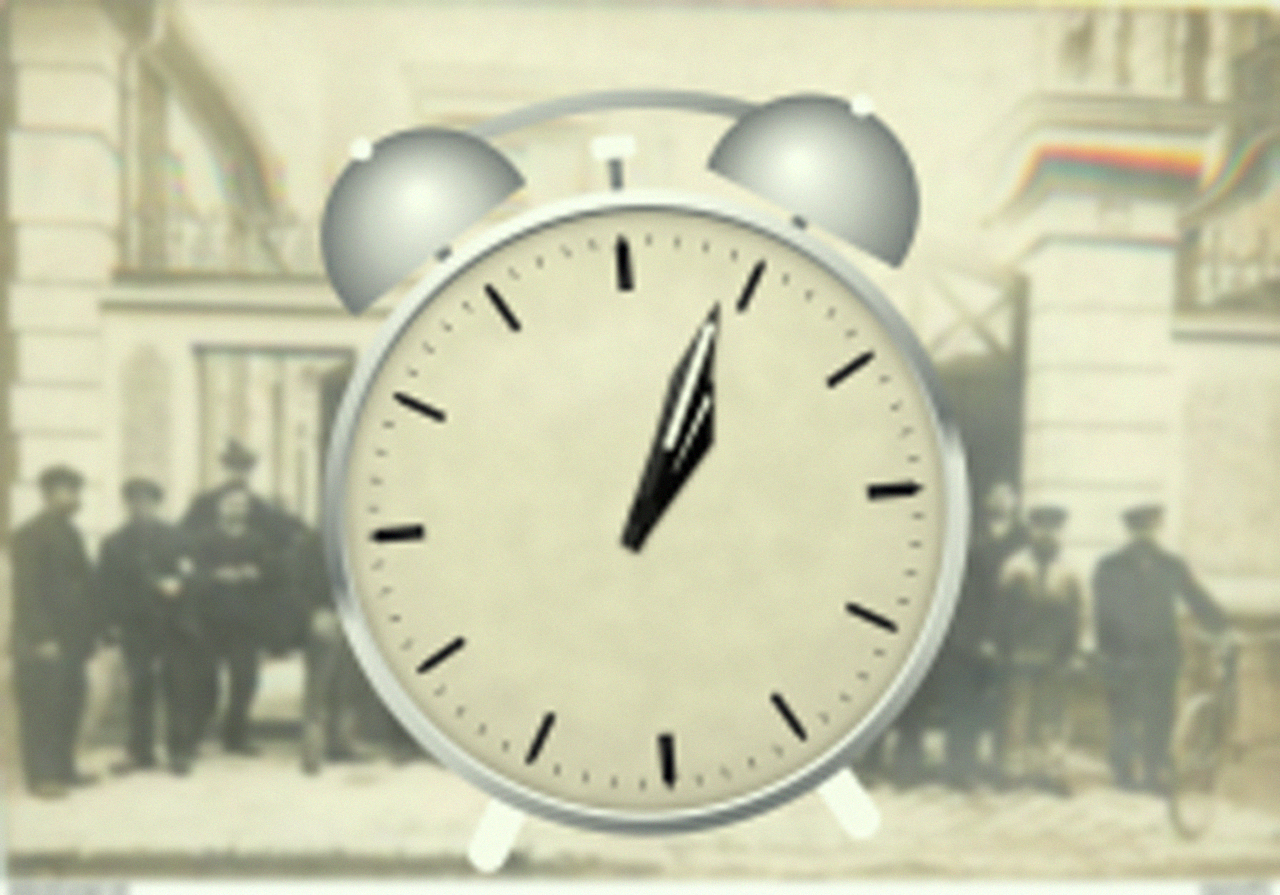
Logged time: 1 h 04 min
